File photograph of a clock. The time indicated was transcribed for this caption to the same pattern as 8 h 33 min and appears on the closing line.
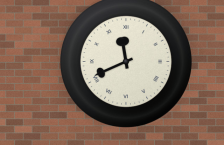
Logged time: 11 h 41 min
